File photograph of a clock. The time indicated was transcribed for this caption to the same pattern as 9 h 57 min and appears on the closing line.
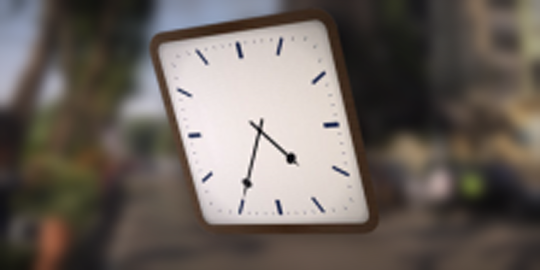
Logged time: 4 h 35 min
